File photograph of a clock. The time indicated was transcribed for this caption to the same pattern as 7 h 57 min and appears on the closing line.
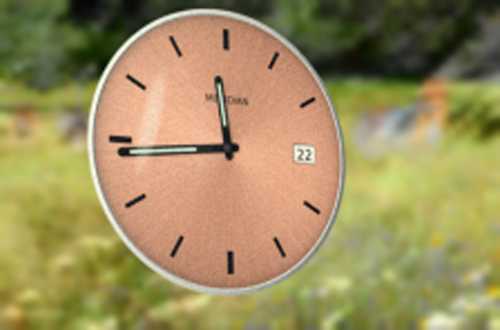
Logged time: 11 h 44 min
